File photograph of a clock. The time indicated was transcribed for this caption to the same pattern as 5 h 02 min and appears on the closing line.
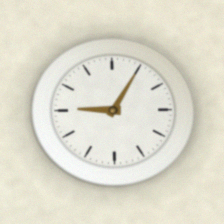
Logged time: 9 h 05 min
